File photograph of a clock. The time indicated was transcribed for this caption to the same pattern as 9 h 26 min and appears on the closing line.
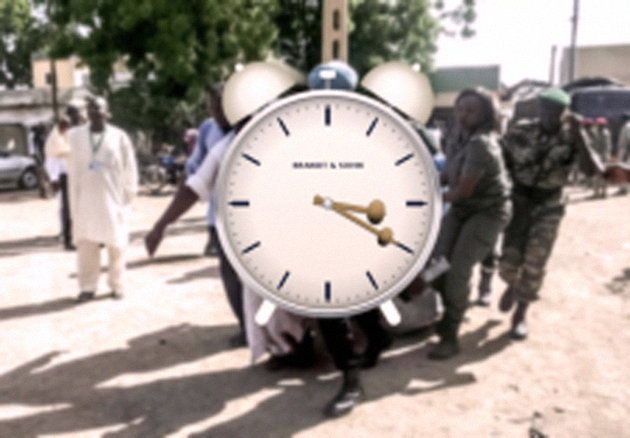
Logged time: 3 h 20 min
